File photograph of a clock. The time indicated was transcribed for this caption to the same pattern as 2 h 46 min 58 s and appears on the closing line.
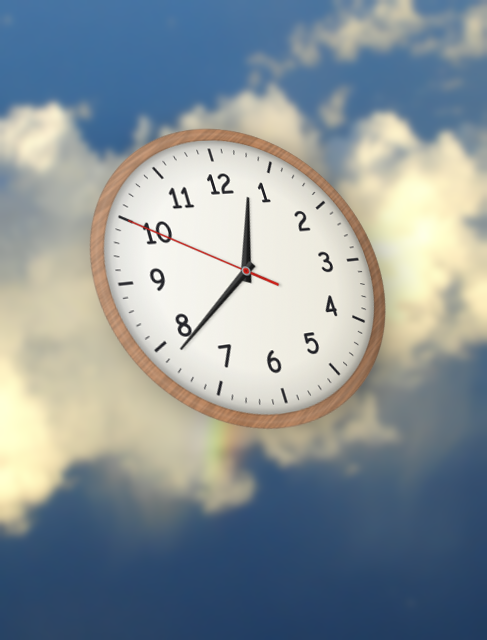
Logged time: 12 h 38 min 50 s
